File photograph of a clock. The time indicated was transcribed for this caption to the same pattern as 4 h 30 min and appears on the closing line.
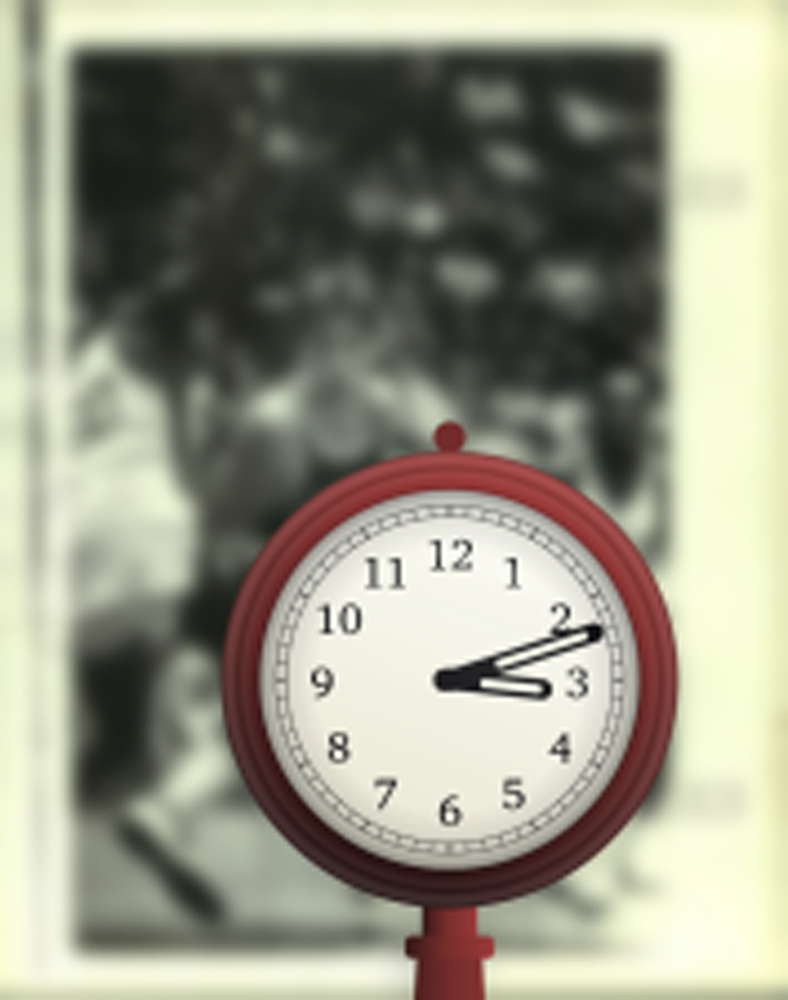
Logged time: 3 h 12 min
